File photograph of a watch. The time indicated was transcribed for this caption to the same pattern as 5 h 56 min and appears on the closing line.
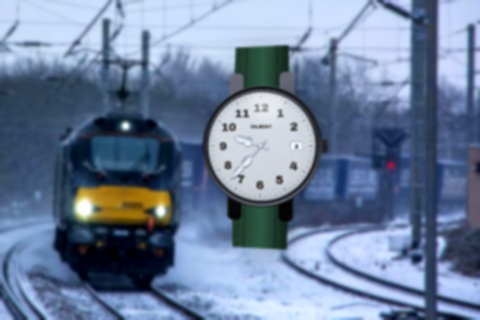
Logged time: 9 h 37 min
